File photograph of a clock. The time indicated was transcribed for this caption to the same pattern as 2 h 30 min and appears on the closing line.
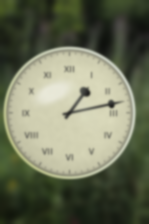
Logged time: 1 h 13 min
